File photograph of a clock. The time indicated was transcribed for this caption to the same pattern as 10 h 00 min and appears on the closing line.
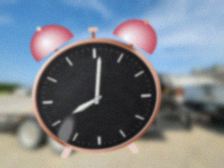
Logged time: 8 h 01 min
